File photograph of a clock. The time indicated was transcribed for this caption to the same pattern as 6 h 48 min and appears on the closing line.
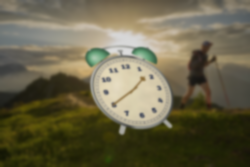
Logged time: 1 h 40 min
